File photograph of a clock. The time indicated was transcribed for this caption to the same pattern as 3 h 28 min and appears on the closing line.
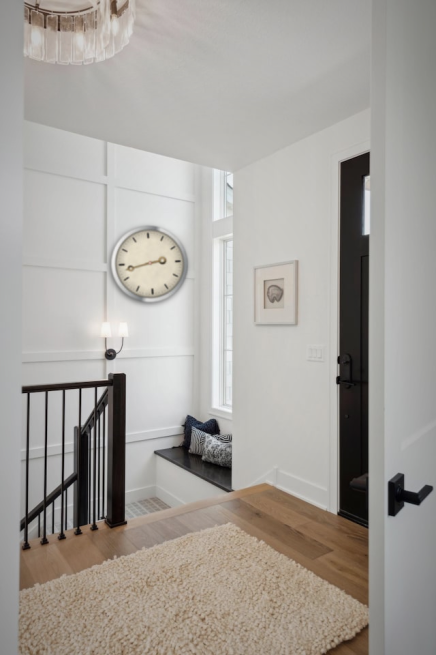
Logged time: 2 h 43 min
